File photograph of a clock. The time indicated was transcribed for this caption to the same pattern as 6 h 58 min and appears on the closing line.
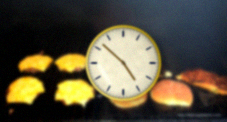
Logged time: 4 h 52 min
